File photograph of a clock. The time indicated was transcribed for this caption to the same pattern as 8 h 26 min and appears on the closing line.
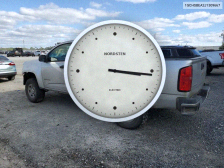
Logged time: 3 h 16 min
